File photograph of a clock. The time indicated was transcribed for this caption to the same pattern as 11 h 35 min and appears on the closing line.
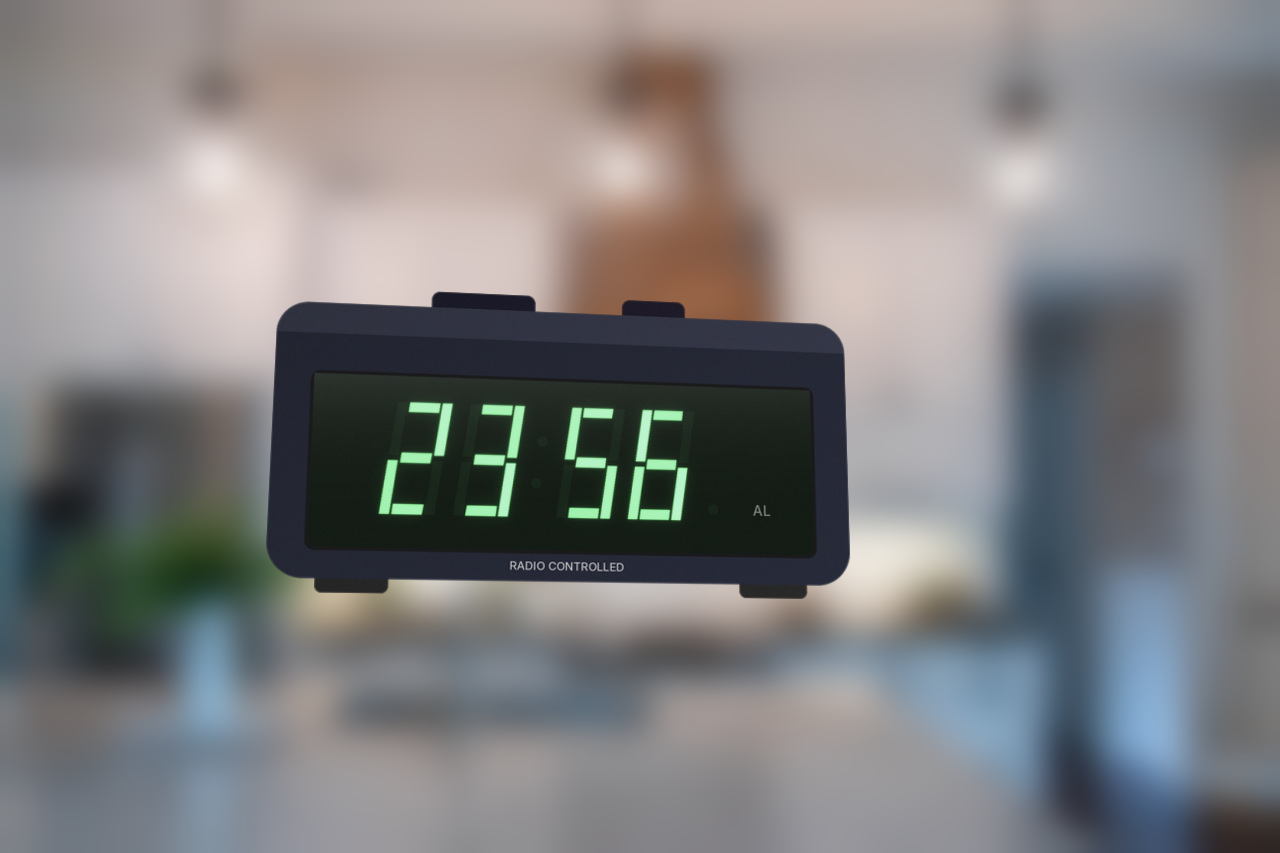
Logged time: 23 h 56 min
